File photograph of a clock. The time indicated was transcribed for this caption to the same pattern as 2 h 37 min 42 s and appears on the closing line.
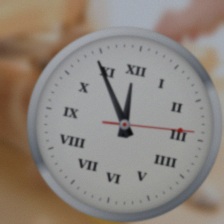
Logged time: 11 h 54 min 14 s
